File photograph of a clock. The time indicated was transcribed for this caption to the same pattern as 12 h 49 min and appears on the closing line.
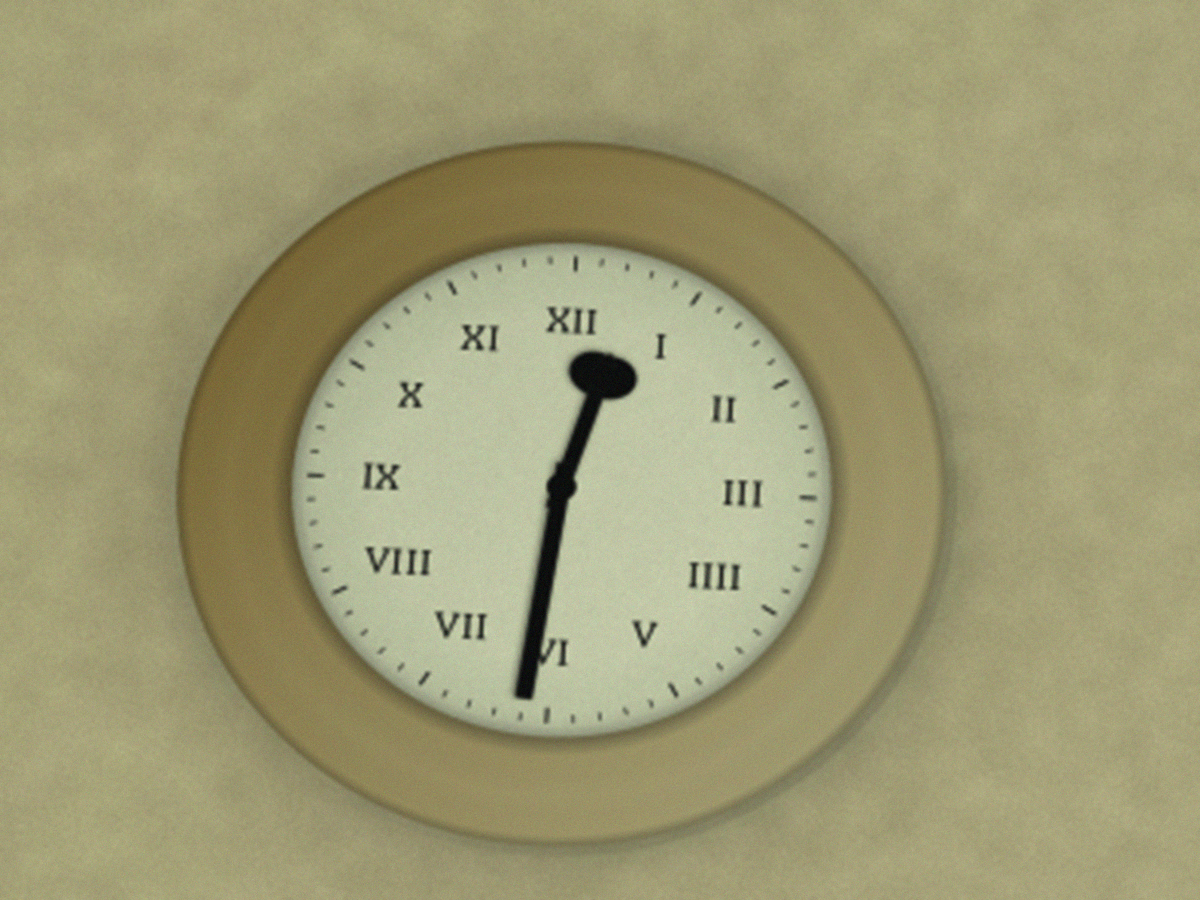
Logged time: 12 h 31 min
